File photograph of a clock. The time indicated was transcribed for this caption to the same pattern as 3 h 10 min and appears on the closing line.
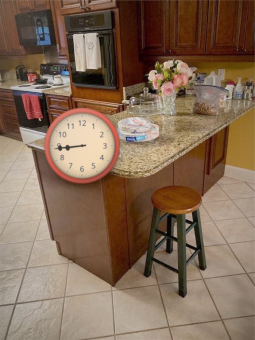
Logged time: 8 h 44 min
